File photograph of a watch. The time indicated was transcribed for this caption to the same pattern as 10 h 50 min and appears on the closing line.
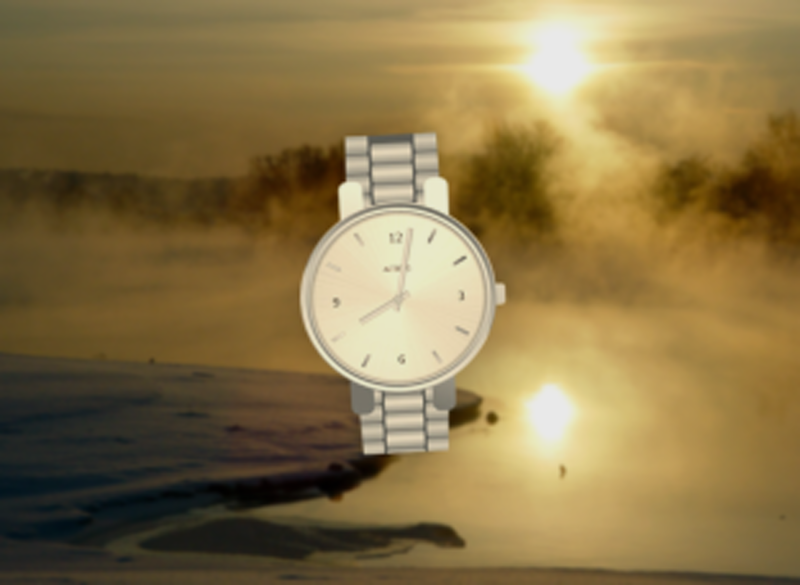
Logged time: 8 h 02 min
